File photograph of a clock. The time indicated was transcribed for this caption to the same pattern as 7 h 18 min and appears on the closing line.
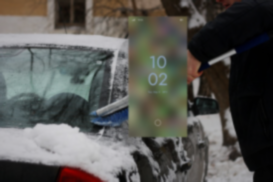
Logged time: 10 h 02 min
